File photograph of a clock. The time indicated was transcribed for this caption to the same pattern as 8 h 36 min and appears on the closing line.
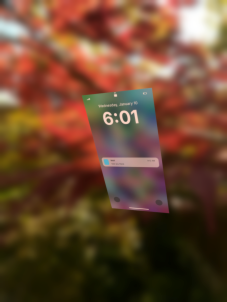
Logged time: 6 h 01 min
